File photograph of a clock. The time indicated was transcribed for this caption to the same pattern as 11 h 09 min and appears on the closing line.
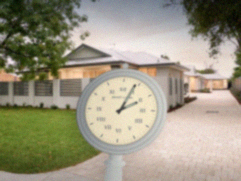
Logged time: 2 h 04 min
